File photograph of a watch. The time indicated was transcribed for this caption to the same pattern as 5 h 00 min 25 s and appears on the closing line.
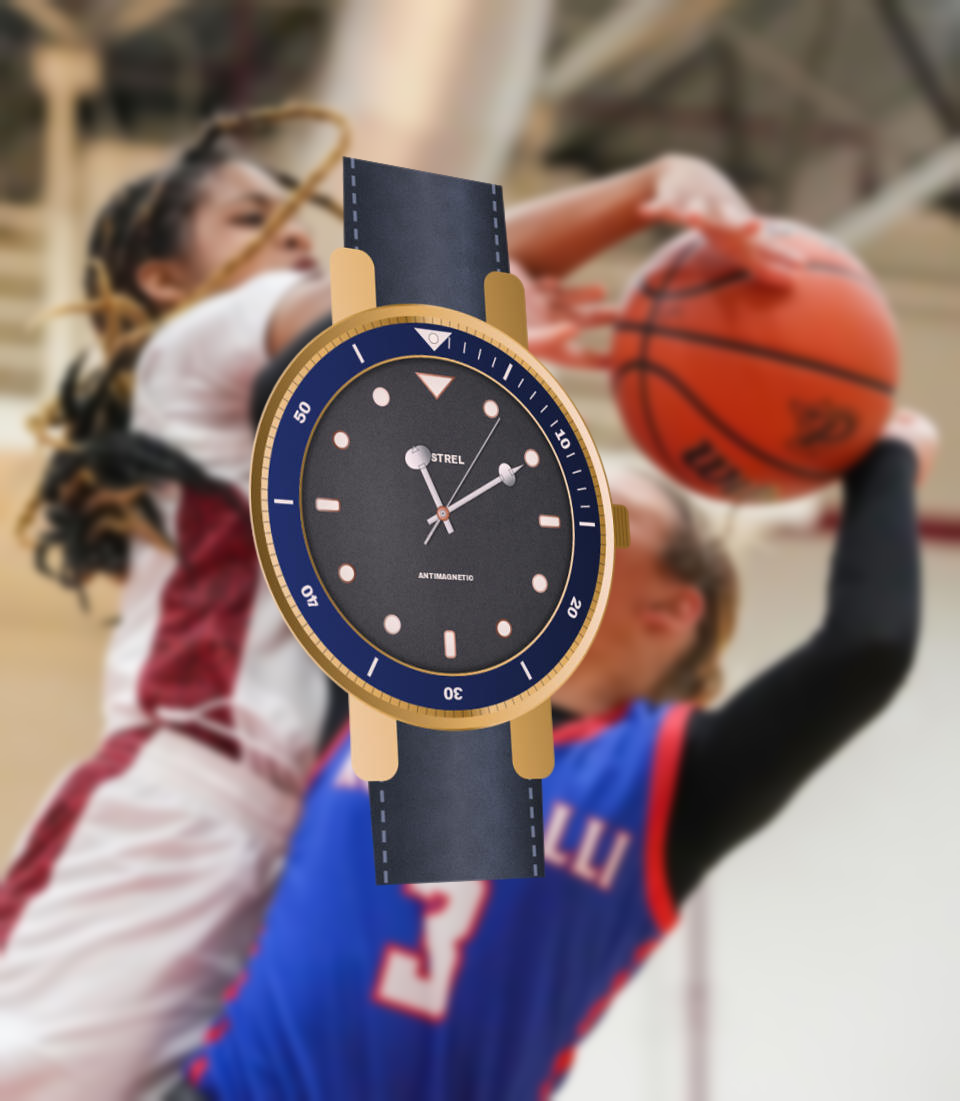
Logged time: 11 h 10 min 06 s
